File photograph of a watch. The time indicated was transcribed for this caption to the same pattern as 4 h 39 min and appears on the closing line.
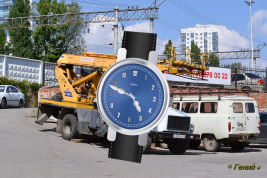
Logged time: 4 h 48 min
